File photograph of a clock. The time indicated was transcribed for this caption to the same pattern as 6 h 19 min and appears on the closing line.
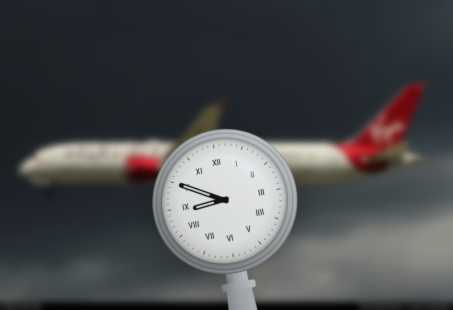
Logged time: 8 h 50 min
